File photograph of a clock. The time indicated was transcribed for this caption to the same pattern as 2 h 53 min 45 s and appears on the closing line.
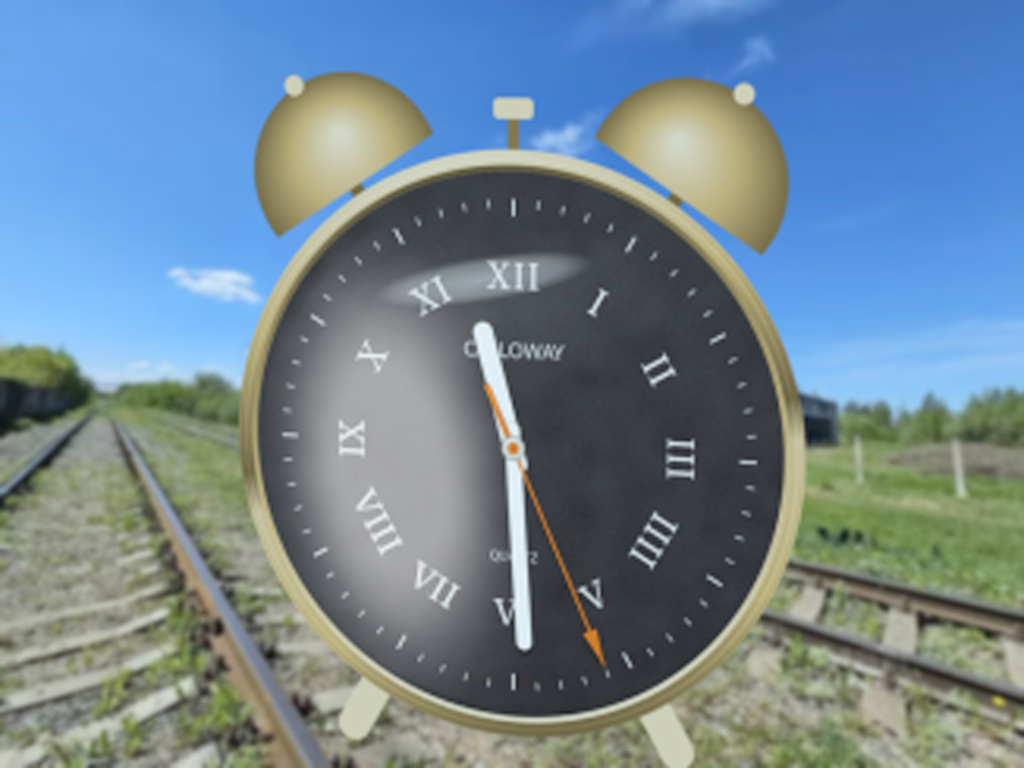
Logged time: 11 h 29 min 26 s
